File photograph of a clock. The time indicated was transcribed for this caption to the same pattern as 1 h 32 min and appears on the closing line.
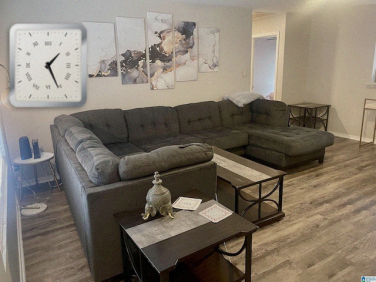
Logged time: 1 h 26 min
